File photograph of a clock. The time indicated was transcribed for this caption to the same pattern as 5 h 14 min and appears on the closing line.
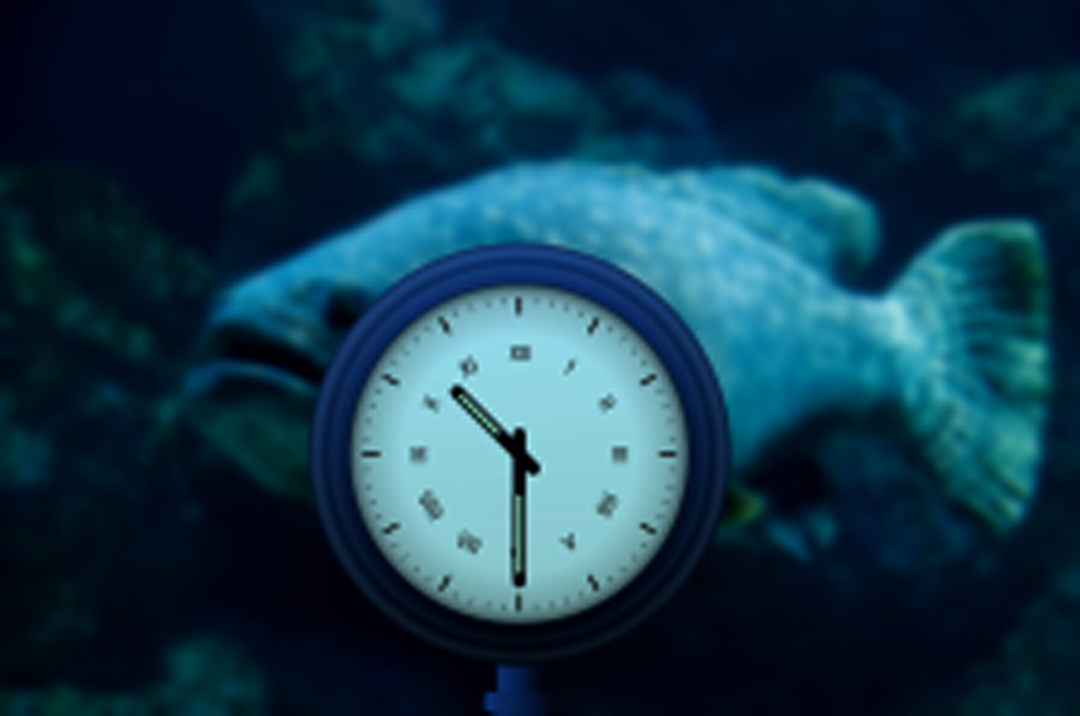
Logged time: 10 h 30 min
